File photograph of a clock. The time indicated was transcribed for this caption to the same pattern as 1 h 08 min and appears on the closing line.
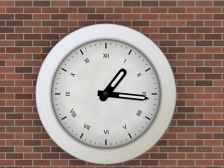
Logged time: 1 h 16 min
